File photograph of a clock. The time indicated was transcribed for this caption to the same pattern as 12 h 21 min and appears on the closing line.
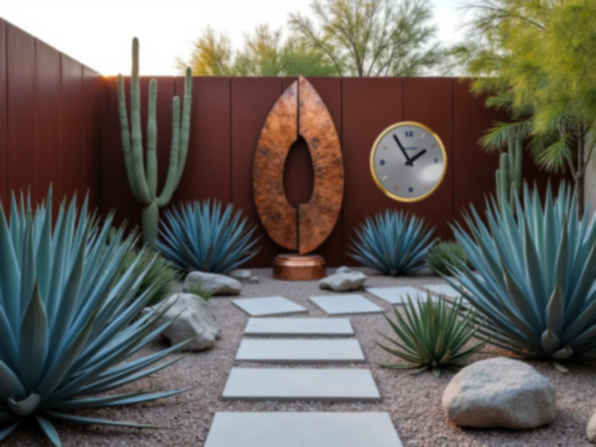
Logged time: 1 h 55 min
